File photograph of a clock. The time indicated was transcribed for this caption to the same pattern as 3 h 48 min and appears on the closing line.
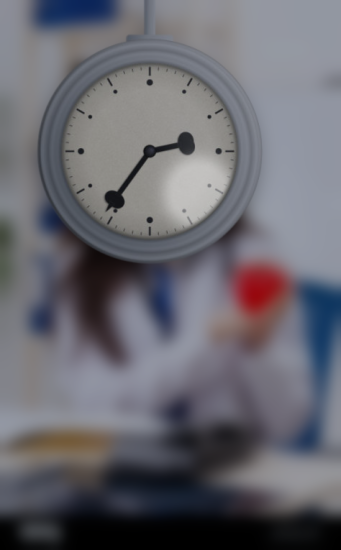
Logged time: 2 h 36 min
